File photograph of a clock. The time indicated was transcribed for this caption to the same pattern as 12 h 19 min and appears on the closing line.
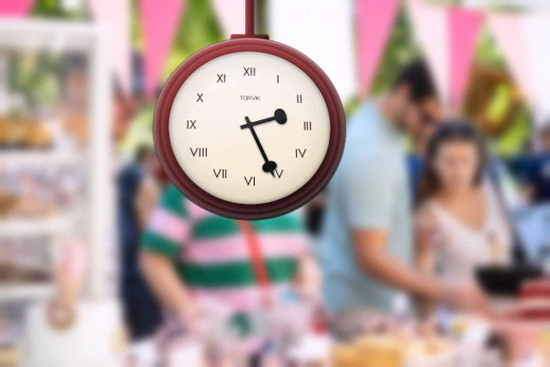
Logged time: 2 h 26 min
